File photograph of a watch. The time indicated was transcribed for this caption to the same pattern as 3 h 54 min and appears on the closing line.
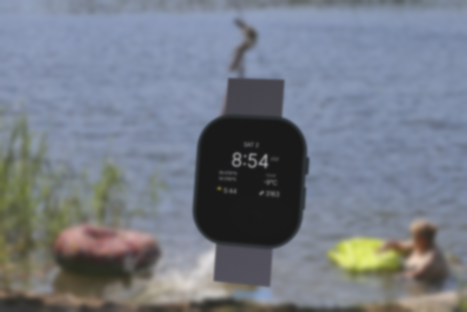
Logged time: 8 h 54 min
